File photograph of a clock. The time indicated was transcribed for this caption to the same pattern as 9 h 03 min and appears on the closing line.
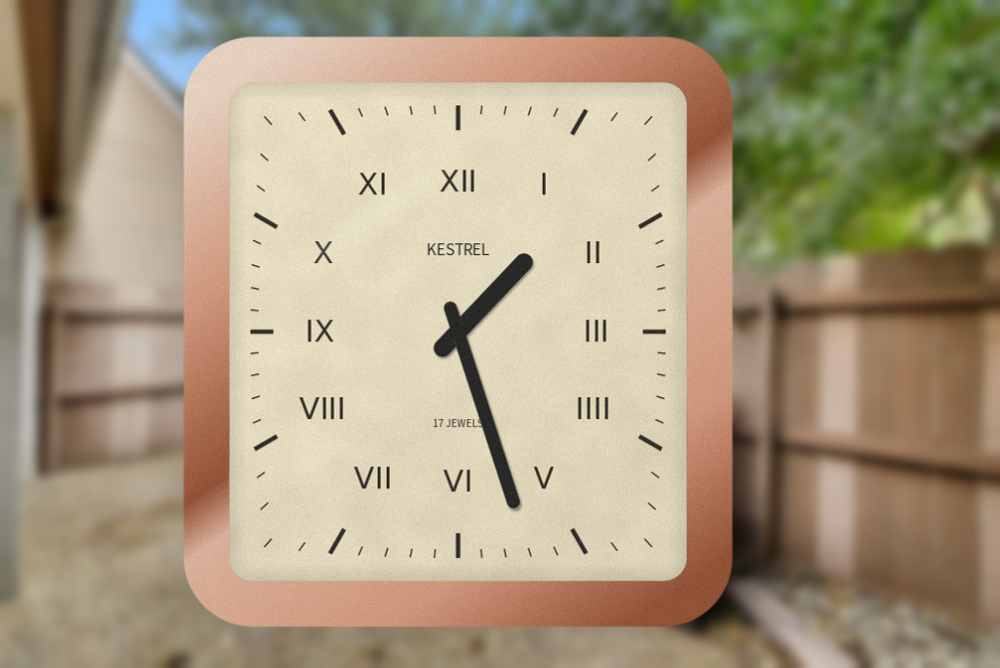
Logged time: 1 h 27 min
